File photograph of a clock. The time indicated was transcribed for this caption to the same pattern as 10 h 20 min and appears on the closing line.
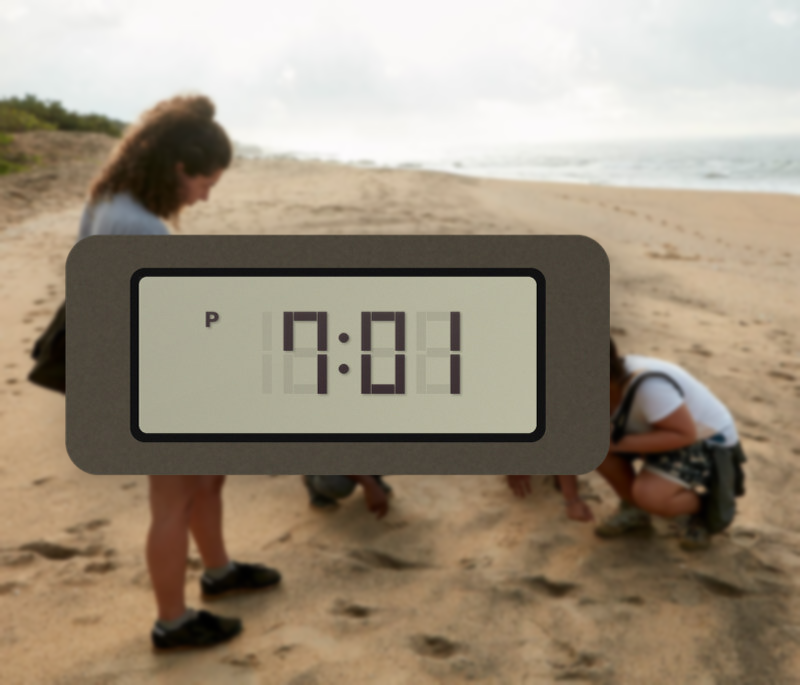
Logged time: 7 h 01 min
